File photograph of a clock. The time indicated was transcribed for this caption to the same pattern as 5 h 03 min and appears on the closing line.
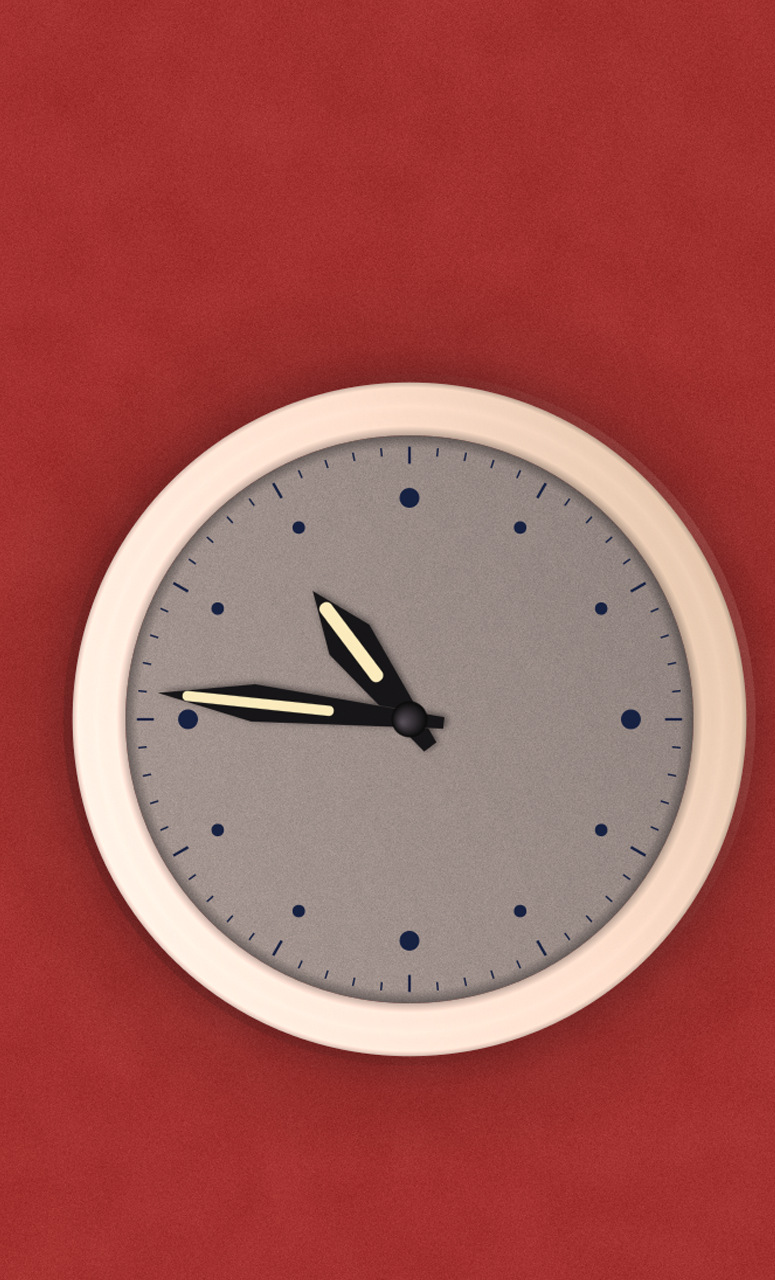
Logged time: 10 h 46 min
